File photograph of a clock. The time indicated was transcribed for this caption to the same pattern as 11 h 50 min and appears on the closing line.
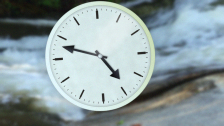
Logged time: 4 h 48 min
